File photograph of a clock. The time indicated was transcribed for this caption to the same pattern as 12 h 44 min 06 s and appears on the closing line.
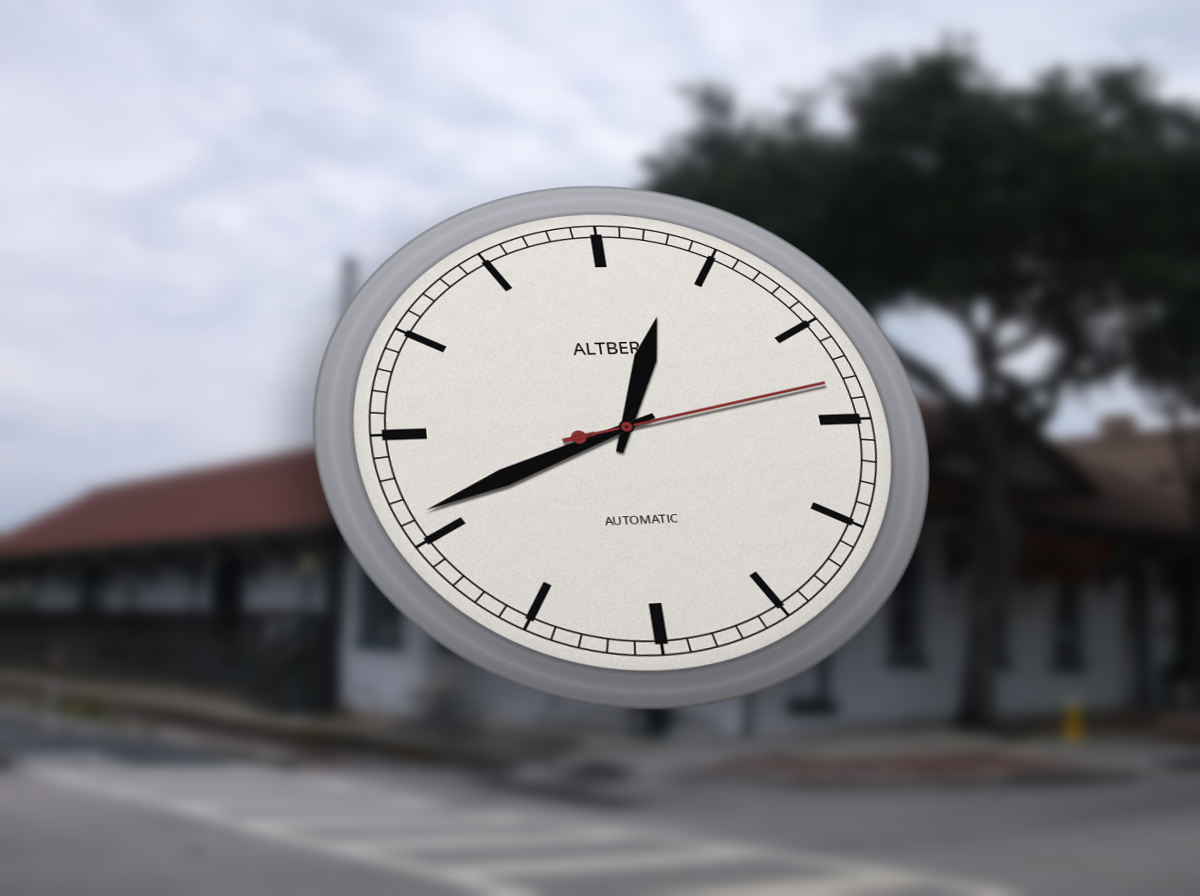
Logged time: 12 h 41 min 13 s
